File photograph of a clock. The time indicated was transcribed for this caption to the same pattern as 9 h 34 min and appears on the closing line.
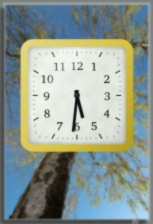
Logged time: 5 h 31 min
